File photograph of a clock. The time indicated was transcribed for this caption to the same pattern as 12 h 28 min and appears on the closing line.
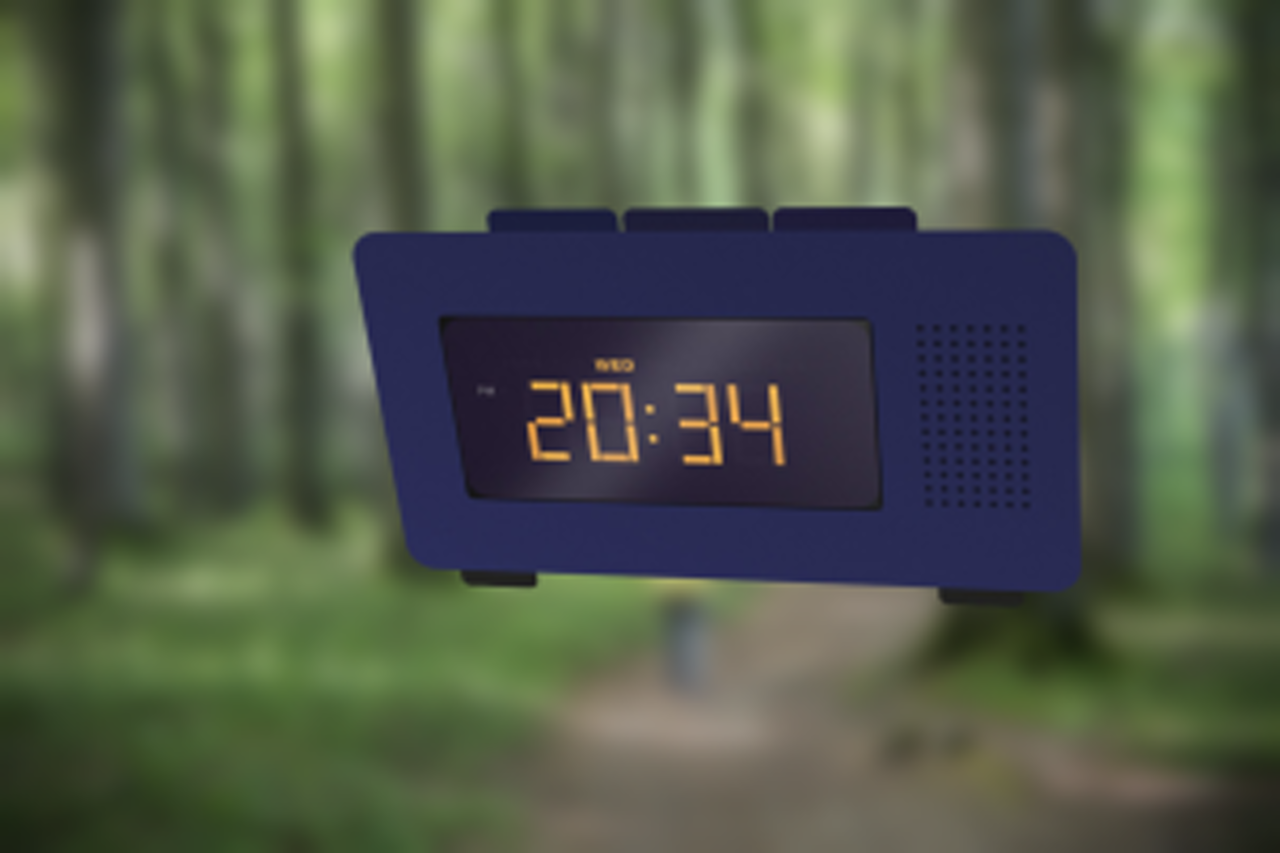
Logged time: 20 h 34 min
